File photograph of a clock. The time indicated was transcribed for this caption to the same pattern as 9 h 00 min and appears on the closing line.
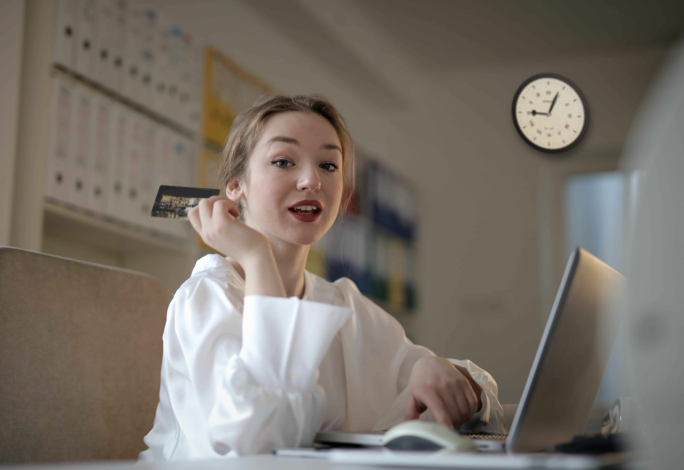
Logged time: 9 h 04 min
